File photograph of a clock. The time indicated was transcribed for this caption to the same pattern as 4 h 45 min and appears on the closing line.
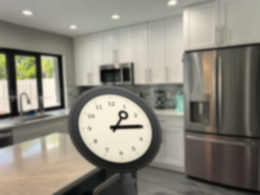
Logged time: 1 h 15 min
